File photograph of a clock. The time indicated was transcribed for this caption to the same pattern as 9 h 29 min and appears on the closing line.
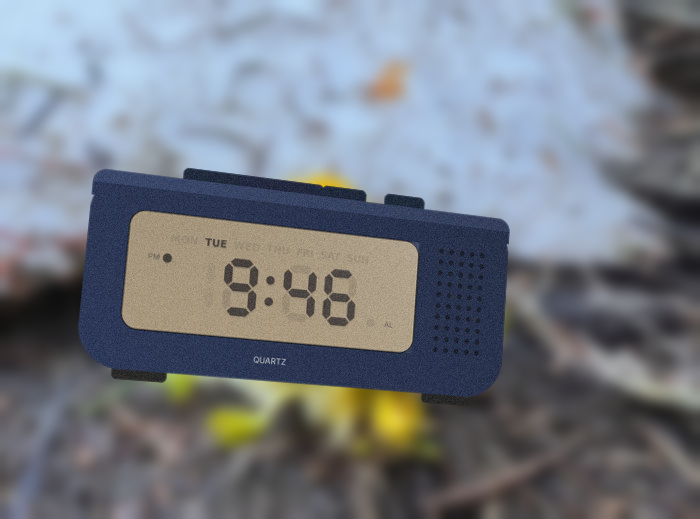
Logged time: 9 h 46 min
